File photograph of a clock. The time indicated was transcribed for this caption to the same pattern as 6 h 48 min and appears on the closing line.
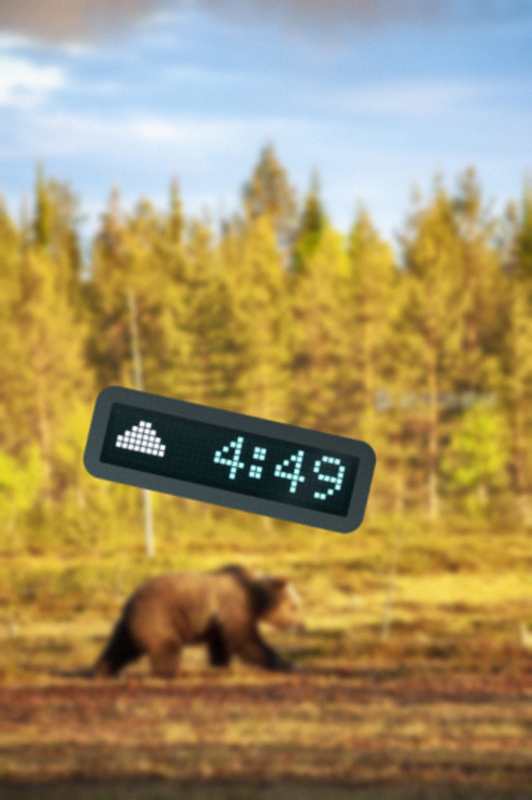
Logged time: 4 h 49 min
